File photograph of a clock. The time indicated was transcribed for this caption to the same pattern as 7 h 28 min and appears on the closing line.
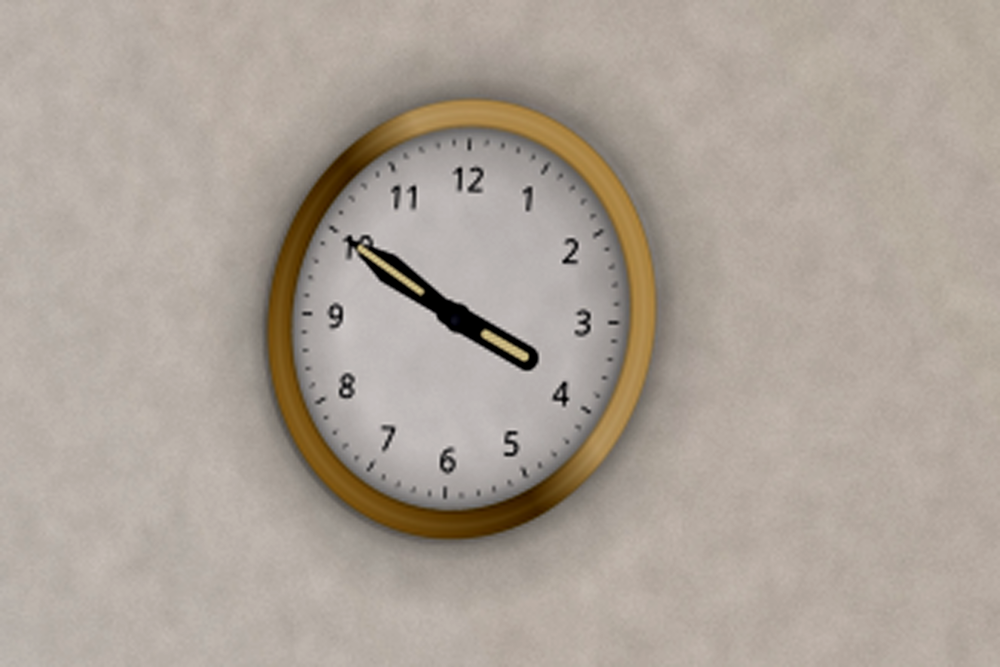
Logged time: 3 h 50 min
